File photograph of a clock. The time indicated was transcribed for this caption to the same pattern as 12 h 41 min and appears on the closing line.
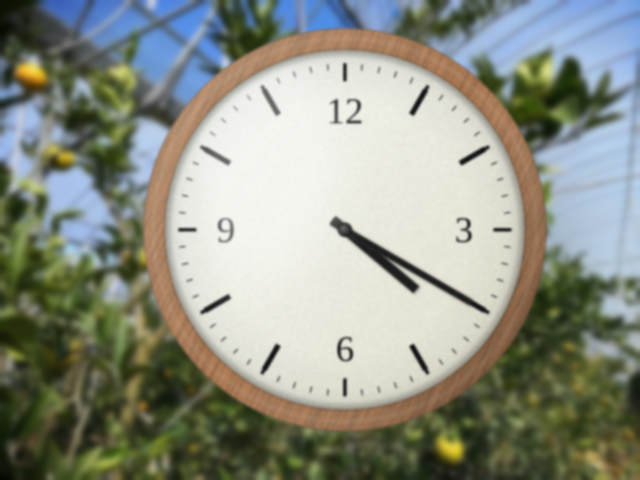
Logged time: 4 h 20 min
